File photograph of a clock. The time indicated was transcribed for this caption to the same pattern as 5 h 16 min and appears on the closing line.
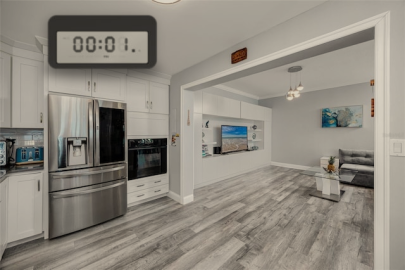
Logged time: 0 h 01 min
